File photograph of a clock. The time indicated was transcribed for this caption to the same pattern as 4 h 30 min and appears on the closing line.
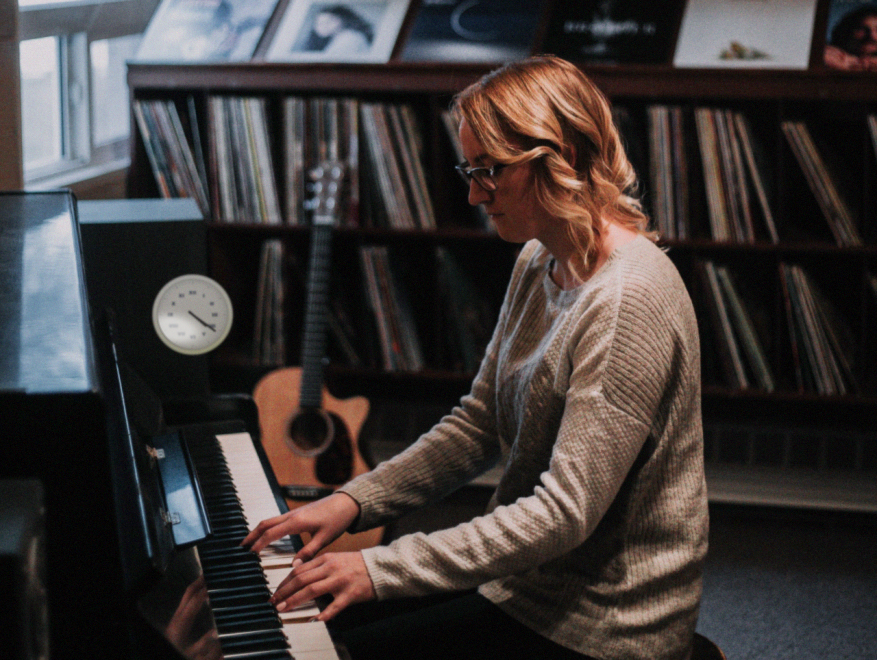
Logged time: 4 h 21 min
